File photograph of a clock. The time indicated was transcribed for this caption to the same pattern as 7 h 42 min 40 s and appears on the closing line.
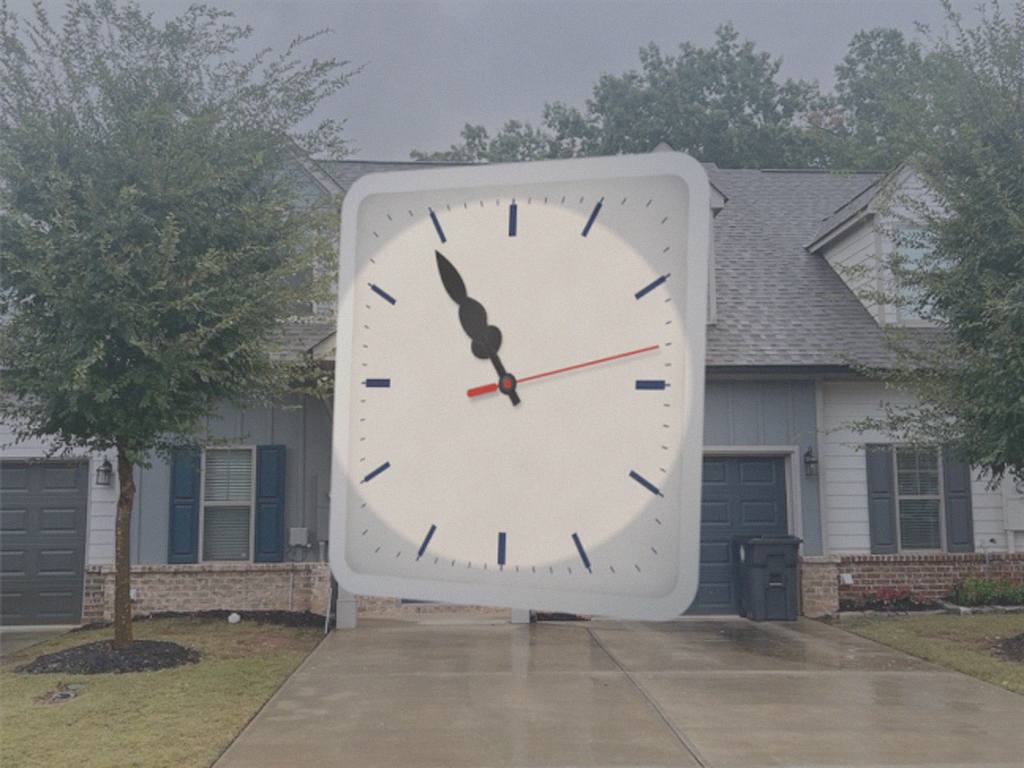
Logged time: 10 h 54 min 13 s
